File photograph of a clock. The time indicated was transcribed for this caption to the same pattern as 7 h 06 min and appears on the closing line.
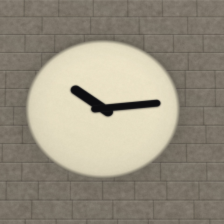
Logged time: 10 h 14 min
